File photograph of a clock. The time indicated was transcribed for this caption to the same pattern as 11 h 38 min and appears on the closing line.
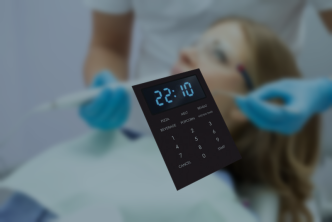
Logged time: 22 h 10 min
